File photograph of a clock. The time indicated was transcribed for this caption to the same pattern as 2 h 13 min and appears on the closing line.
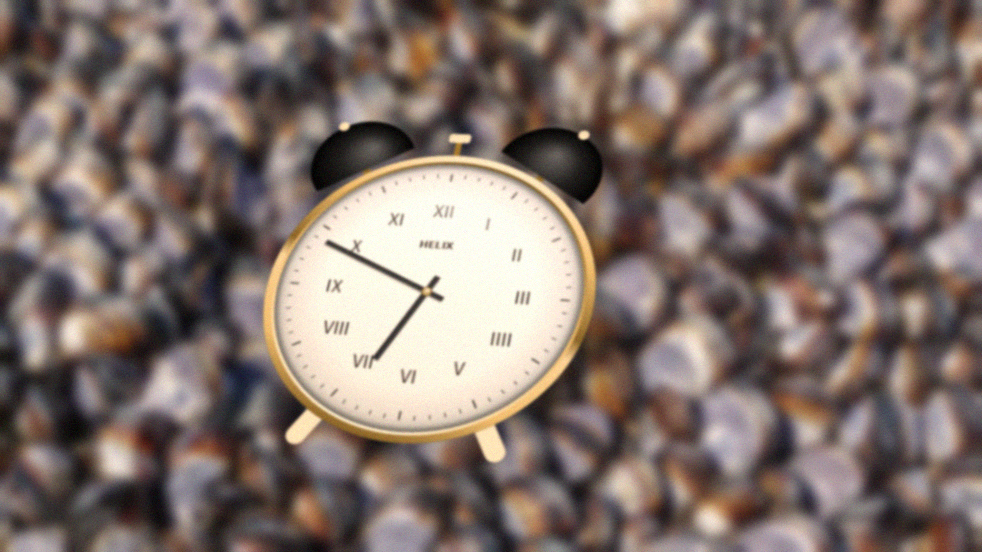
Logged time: 6 h 49 min
